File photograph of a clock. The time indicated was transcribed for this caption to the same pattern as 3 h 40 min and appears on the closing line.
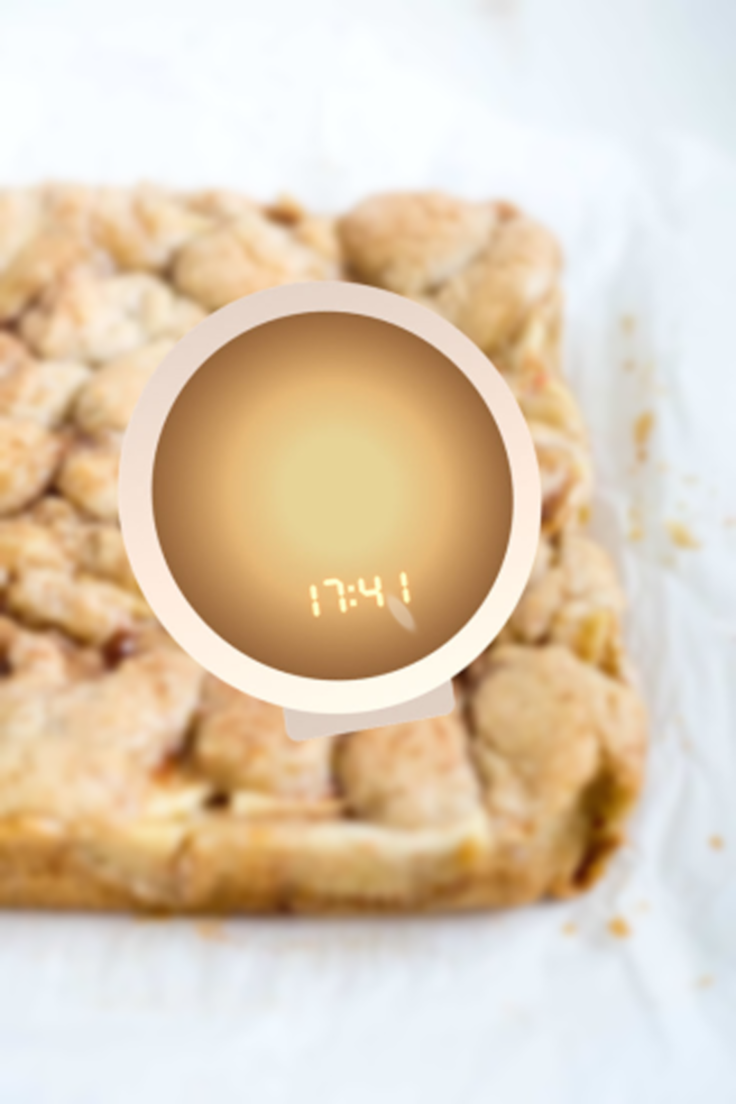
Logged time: 17 h 41 min
